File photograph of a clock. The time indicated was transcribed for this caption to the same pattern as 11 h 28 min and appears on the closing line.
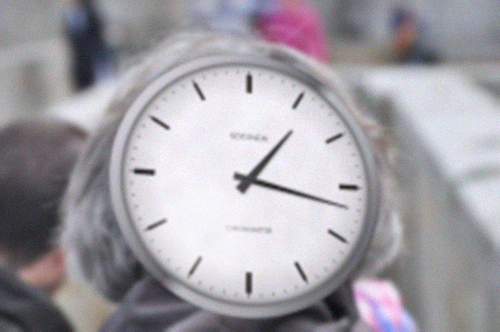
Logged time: 1 h 17 min
